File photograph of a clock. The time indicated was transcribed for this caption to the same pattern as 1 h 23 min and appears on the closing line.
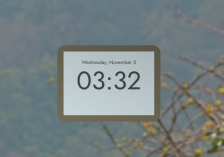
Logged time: 3 h 32 min
